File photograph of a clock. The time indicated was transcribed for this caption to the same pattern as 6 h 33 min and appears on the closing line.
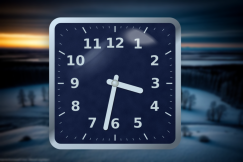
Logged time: 3 h 32 min
